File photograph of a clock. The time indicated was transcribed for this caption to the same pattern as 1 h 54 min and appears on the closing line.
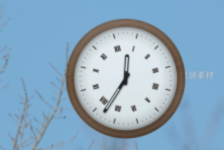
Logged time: 12 h 38 min
